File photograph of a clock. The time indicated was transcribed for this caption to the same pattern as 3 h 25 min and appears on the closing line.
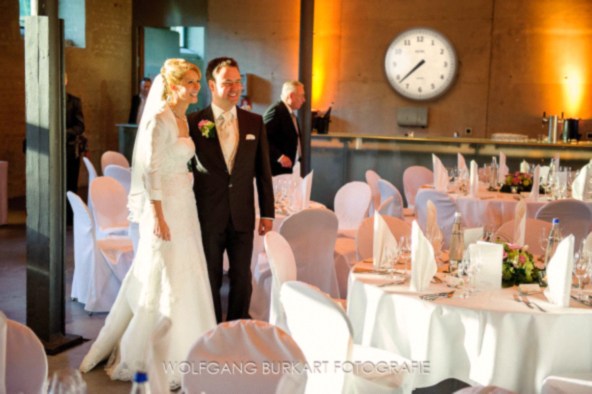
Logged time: 7 h 38 min
